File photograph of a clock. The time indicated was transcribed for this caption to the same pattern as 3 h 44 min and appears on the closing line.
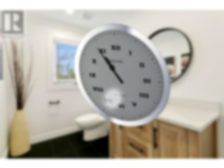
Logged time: 10 h 54 min
